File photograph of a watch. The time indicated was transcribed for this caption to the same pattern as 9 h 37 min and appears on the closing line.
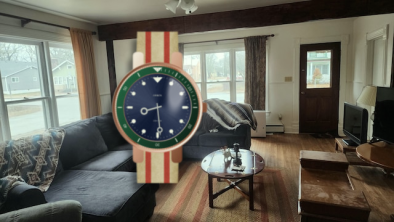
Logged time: 8 h 29 min
